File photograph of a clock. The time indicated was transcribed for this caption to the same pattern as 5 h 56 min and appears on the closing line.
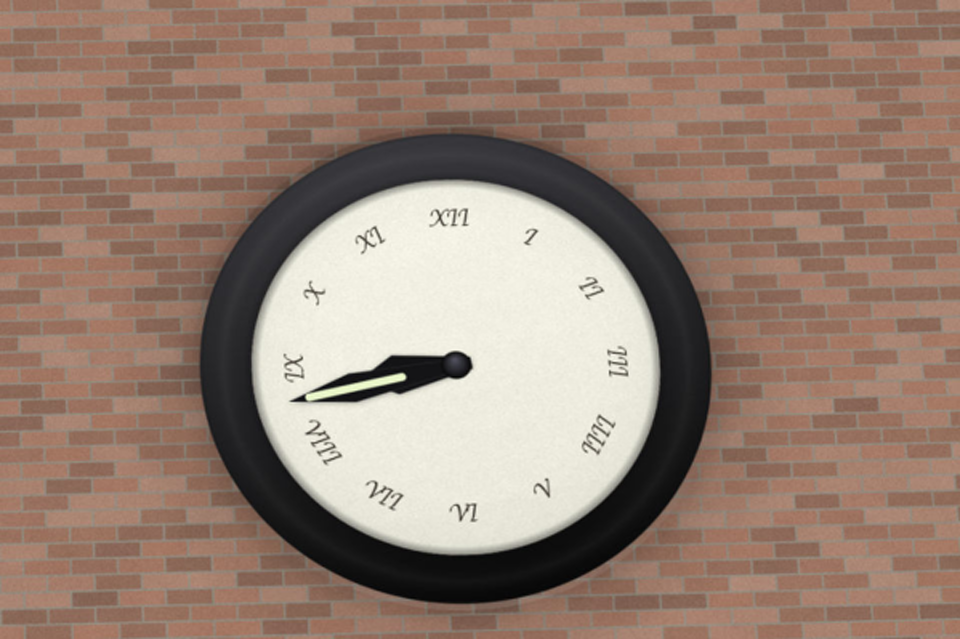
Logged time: 8 h 43 min
